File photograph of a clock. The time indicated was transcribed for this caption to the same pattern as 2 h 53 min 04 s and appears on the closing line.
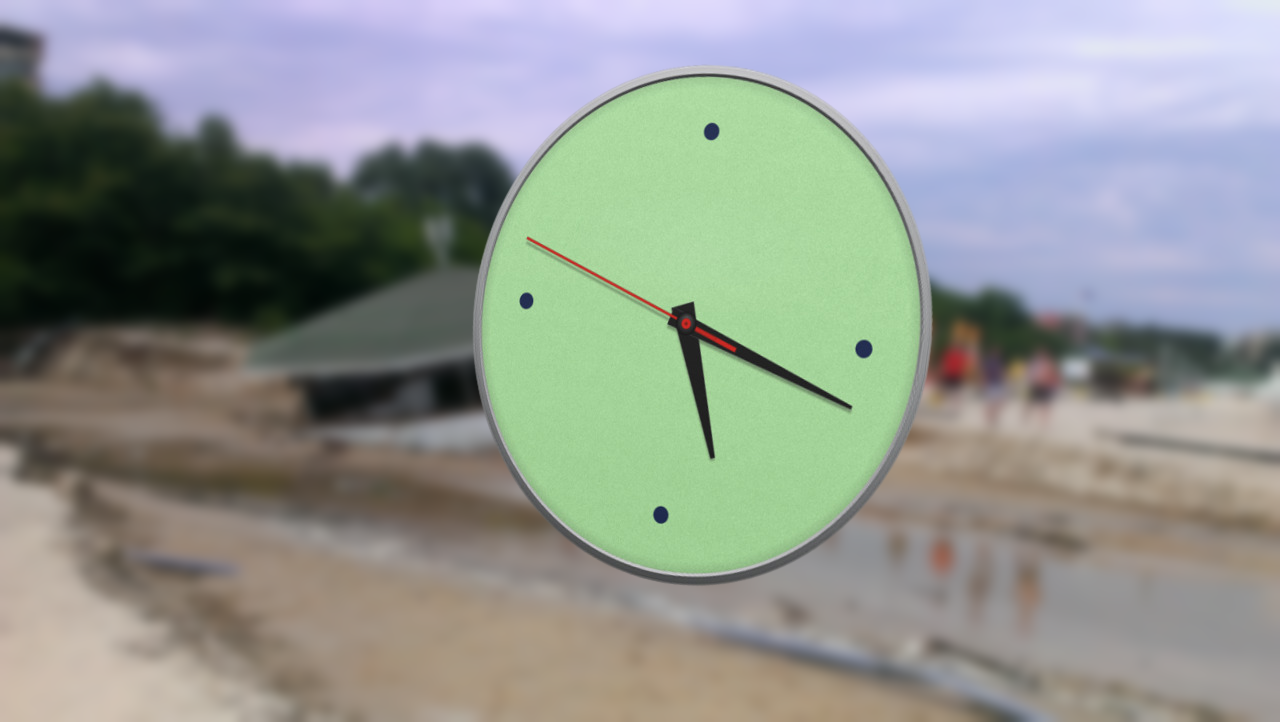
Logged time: 5 h 17 min 48 s
